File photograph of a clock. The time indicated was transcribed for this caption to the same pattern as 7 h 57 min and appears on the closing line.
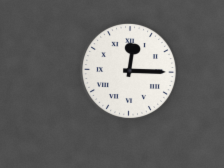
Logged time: 12 h 15 min
